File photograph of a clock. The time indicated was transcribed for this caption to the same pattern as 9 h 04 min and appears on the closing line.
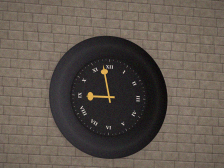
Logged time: 8 h 58 min
